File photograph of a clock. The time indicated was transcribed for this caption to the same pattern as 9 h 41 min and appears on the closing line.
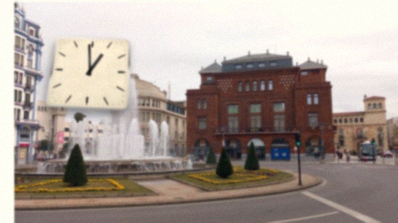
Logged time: 12 h 59 min
